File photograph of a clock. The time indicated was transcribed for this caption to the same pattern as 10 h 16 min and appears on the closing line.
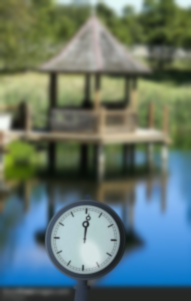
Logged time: 12 h 01 min
